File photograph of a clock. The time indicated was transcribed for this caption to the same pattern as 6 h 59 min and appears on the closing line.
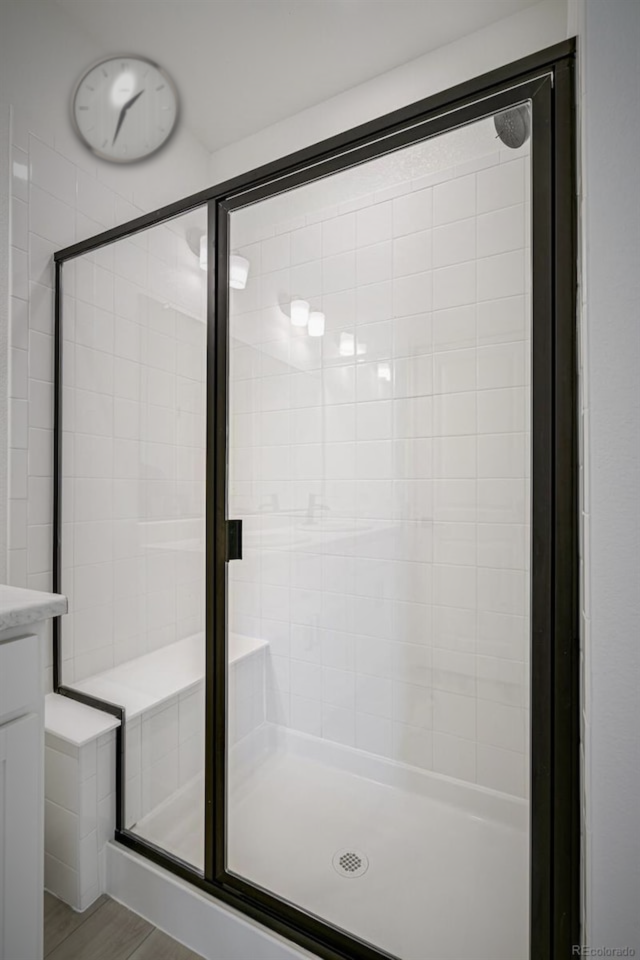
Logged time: 1 h 33 min
